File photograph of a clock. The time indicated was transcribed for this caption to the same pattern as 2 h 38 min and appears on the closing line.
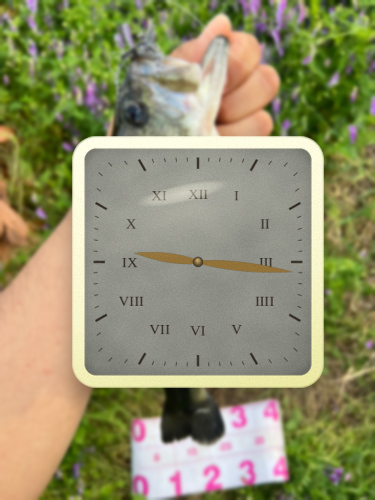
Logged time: 9 h 16 min
